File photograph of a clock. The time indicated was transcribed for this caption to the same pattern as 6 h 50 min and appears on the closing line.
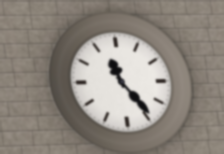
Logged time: 11 h 24 min
